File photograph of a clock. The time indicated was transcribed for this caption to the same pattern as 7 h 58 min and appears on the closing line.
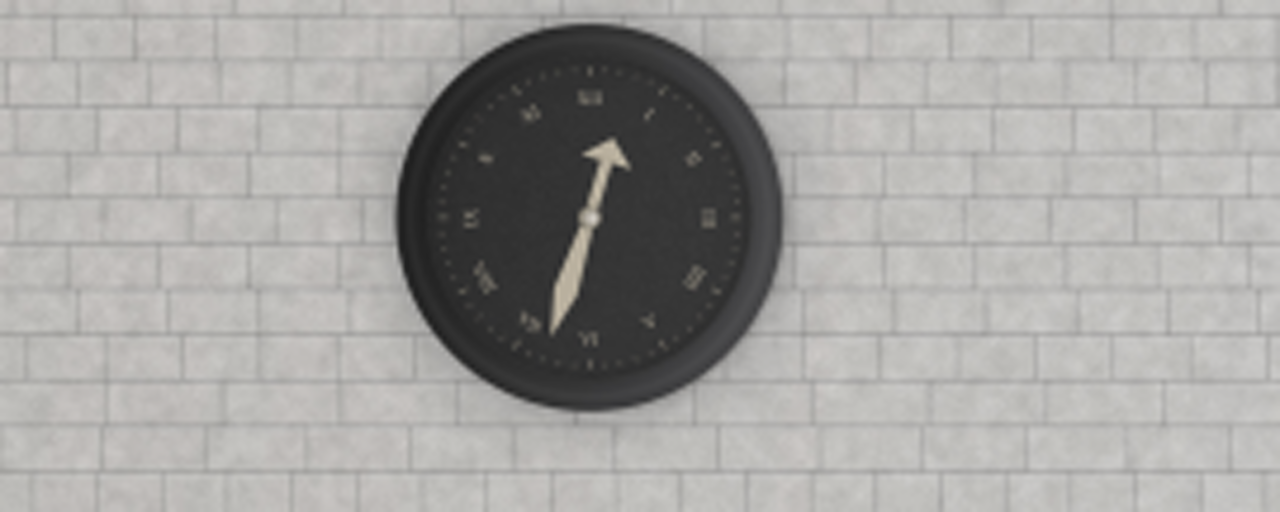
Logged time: 12 h 33 min
